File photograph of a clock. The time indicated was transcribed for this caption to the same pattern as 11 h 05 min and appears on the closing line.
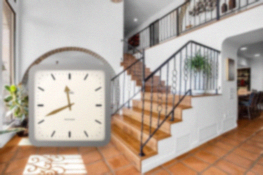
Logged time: 11 h 41 min
